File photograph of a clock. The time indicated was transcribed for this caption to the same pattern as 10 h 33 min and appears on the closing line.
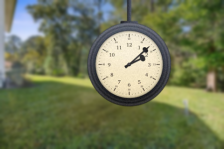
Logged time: 2 h 08 min
